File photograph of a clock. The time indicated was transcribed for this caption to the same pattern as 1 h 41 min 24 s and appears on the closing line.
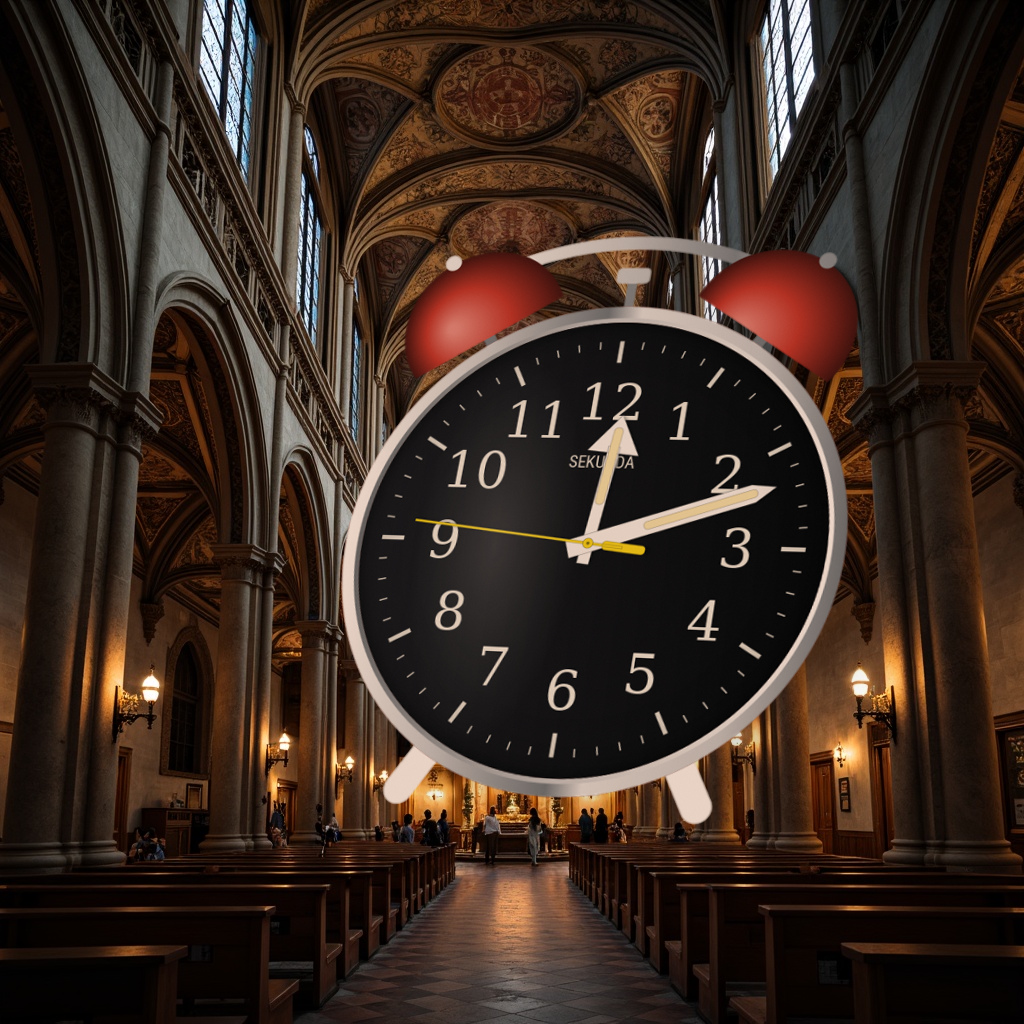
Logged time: 12 h 11 min 46 s
